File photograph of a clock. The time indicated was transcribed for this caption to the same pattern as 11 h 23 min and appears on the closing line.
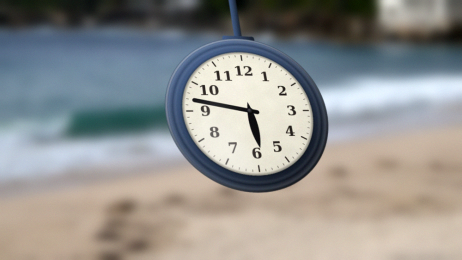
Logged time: 5 h 47 min
